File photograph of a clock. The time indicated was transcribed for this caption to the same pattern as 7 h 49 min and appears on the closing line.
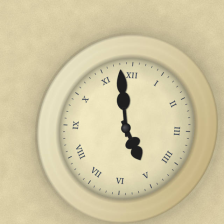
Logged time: 4 h 58 min
